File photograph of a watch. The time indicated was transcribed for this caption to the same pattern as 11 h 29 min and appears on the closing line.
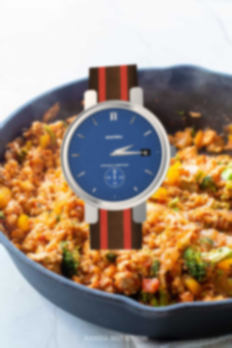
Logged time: 2 h 15 min
